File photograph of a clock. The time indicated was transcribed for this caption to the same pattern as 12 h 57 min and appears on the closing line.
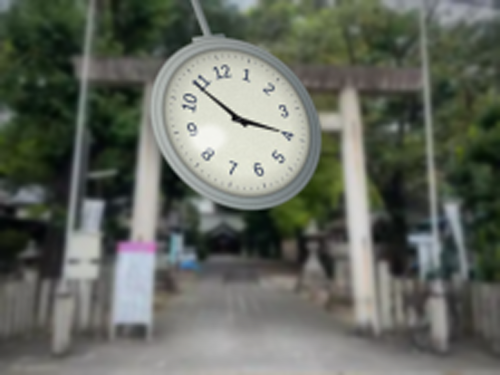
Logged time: 3 h 54 min
